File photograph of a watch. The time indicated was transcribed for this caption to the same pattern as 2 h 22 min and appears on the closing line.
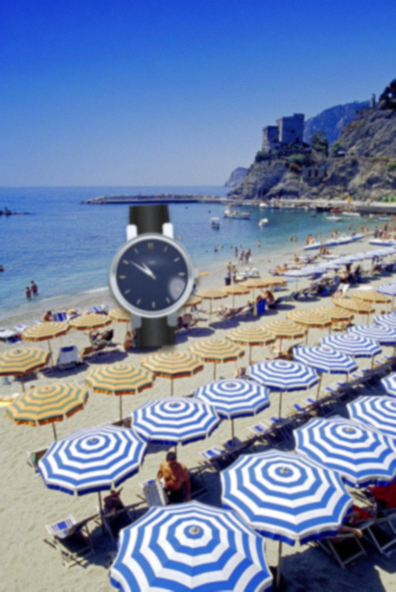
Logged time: 10 h 51 min
